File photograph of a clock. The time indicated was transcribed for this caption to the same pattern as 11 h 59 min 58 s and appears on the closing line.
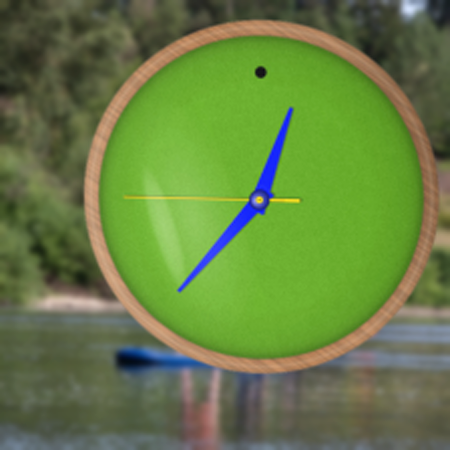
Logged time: 12 h 36 min 45 s
